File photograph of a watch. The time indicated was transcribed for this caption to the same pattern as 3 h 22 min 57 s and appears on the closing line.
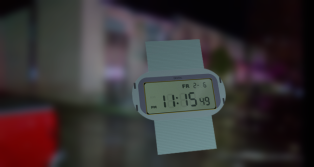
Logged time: 11 h 15 min 49 s
